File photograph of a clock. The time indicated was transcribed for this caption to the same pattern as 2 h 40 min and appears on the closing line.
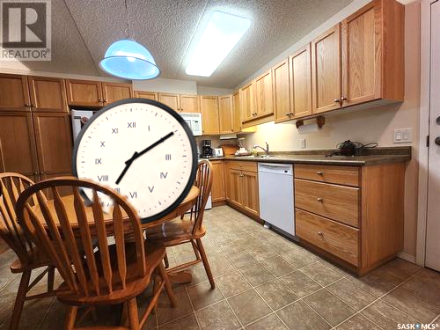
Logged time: 7 h 10 min
